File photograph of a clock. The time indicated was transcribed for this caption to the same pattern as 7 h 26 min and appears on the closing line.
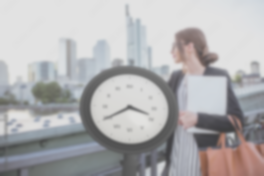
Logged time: 3 h 40 min
